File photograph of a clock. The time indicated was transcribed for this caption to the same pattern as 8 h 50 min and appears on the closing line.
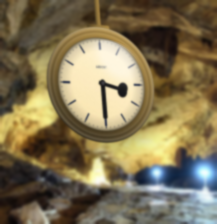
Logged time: 3 h 30 min
